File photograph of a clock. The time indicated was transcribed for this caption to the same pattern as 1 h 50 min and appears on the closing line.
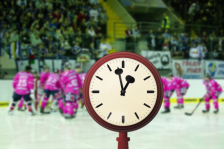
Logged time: 12 h 58 min
